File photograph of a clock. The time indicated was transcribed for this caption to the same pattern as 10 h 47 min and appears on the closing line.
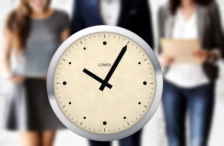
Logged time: 10 h 05 min
